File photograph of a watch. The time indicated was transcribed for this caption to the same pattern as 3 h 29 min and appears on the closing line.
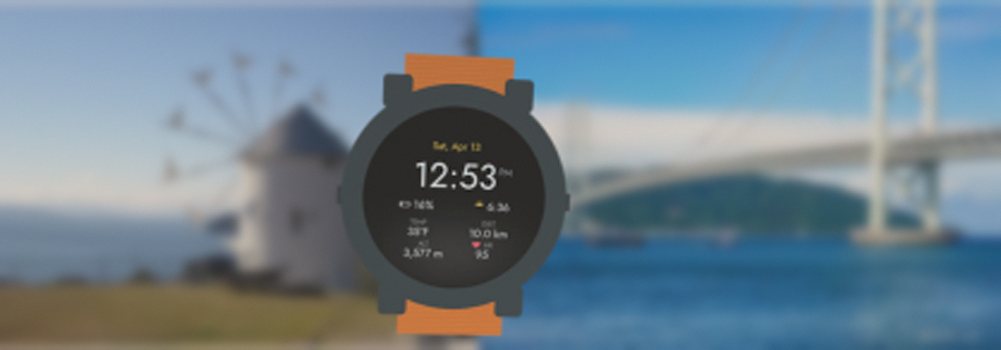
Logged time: 12 h 53 min
